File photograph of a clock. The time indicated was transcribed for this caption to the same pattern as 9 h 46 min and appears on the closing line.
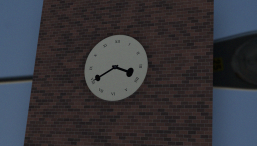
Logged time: 3 h 40 min
